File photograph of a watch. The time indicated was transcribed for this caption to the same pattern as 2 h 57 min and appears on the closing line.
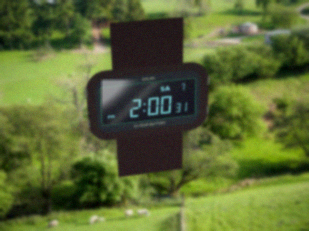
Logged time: 2 h 00 min
